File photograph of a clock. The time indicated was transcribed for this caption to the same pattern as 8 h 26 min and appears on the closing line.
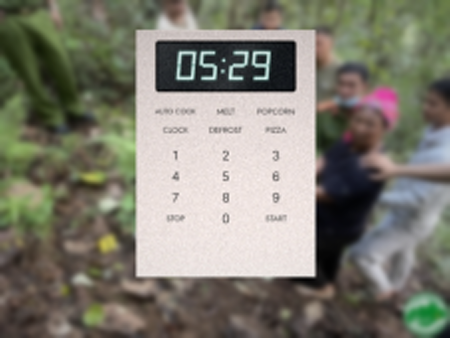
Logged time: 5 h 29 min
